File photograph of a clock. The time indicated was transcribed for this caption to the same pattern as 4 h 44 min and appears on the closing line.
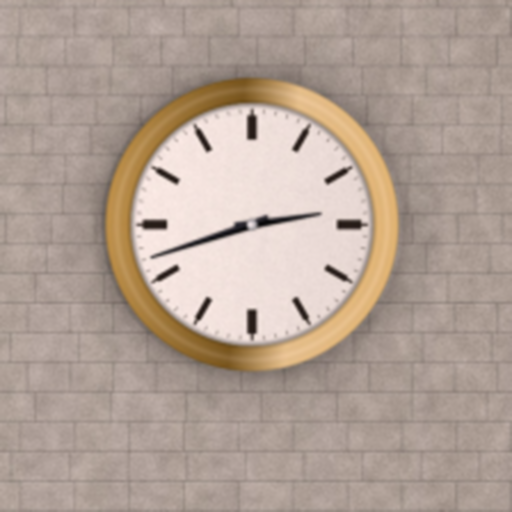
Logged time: 2 h 42 min
